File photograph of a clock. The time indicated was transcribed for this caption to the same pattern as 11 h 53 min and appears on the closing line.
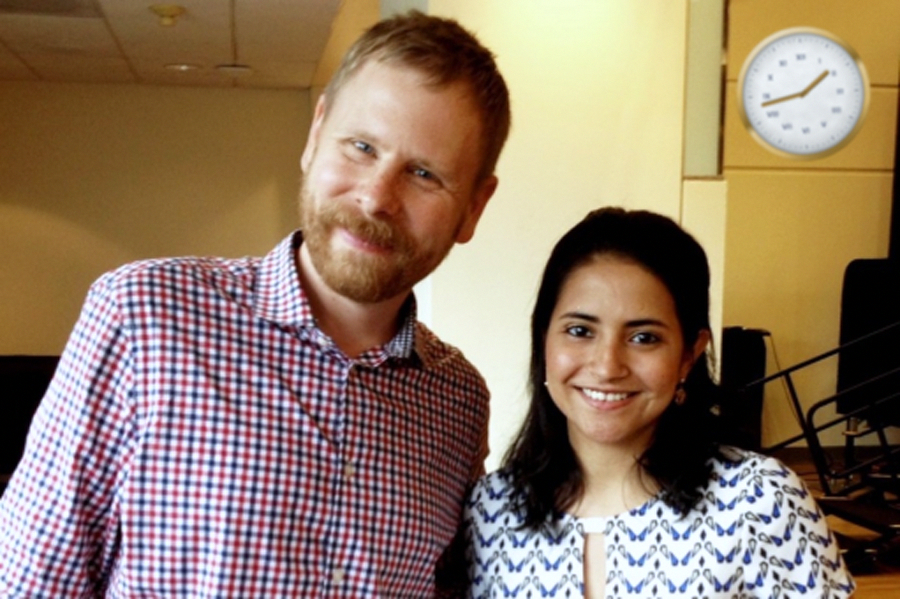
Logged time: 1 h 43 min
